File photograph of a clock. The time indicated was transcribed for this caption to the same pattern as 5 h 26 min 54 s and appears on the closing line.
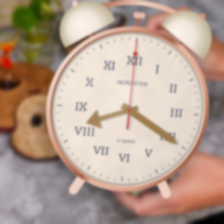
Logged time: 8 h 20 min 00 s
